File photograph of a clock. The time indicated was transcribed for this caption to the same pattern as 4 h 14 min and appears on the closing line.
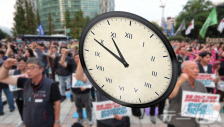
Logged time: 10 h 49 min
